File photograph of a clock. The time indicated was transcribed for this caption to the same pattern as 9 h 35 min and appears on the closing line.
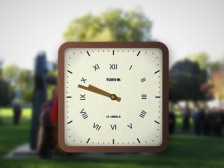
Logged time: 9 h 48 min
